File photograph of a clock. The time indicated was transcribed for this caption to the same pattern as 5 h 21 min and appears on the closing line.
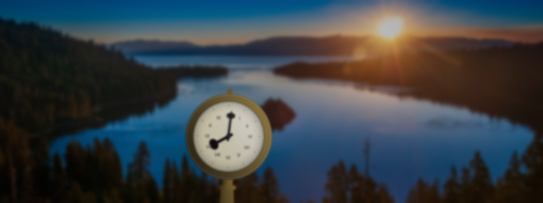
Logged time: 8 h 01 min
